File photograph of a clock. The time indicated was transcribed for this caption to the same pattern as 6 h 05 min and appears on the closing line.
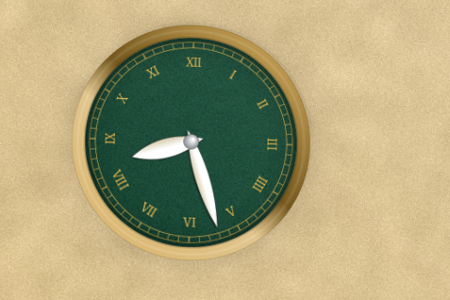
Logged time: 8 h 27 min
